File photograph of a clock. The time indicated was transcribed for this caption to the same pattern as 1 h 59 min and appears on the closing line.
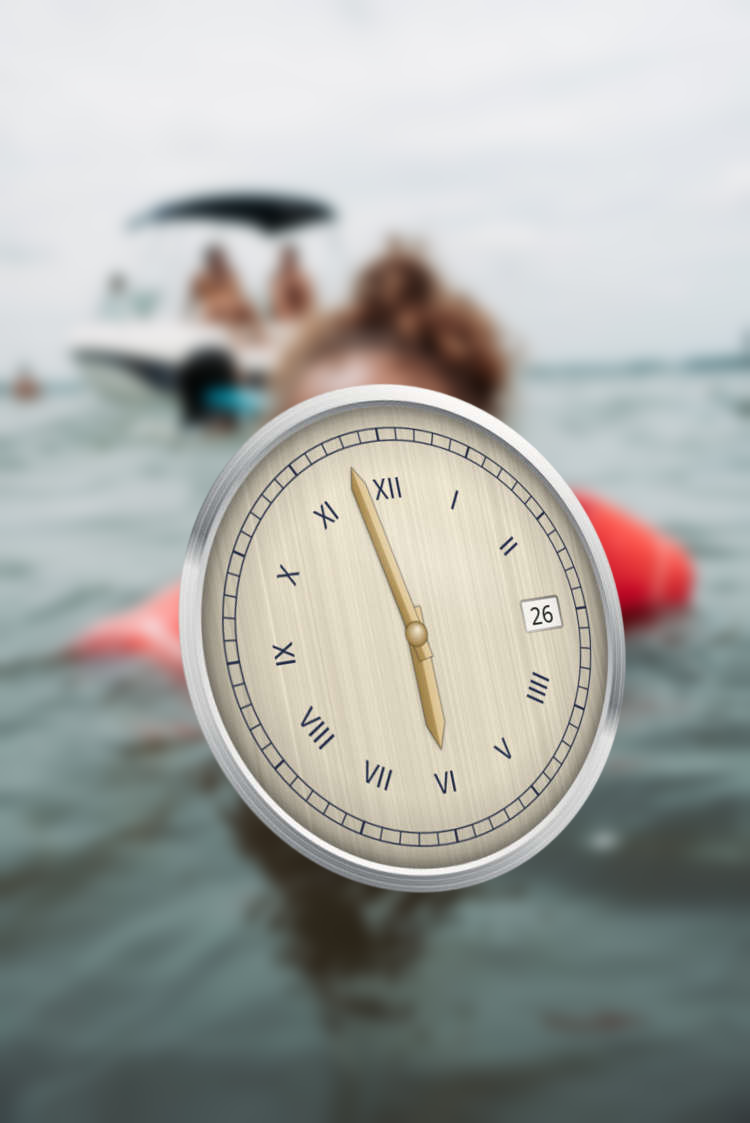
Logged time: 5 h 58 min
